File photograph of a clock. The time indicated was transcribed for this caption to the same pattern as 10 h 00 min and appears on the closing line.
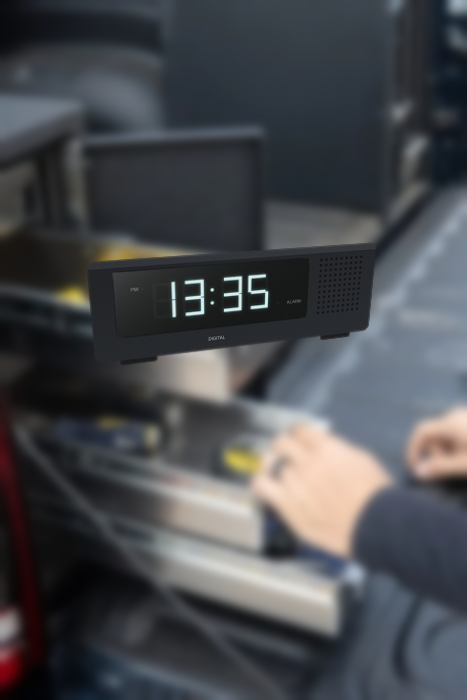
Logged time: 13 h 35 min
